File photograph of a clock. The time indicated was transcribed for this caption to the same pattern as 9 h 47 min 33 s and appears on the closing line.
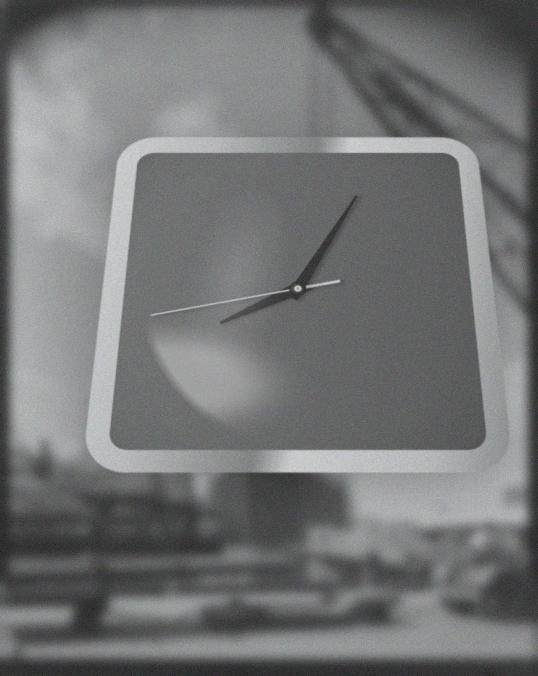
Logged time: 8 h 04 min 43 s
